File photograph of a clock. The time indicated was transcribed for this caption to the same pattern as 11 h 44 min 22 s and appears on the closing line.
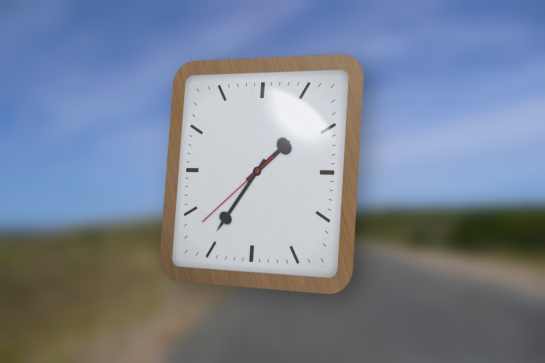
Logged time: 1 h 35 min 38 s
